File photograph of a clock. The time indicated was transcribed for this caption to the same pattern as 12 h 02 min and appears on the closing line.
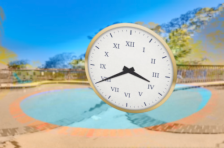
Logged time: 3 h 40 min
